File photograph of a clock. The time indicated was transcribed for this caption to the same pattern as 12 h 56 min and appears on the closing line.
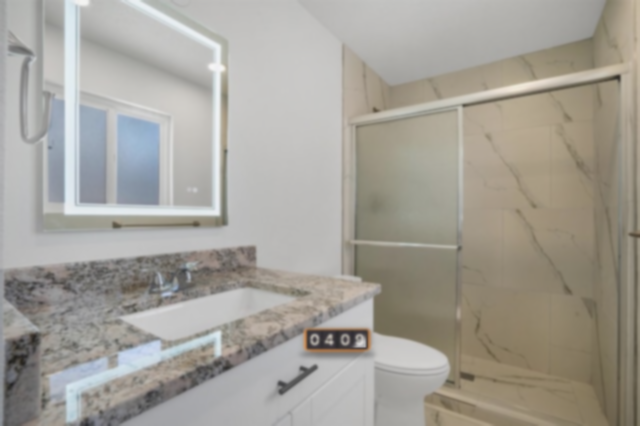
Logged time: 4 h 09 min
